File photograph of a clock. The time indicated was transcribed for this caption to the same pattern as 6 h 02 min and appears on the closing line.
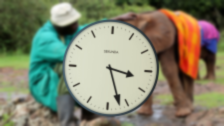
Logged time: 3 h 27 min
